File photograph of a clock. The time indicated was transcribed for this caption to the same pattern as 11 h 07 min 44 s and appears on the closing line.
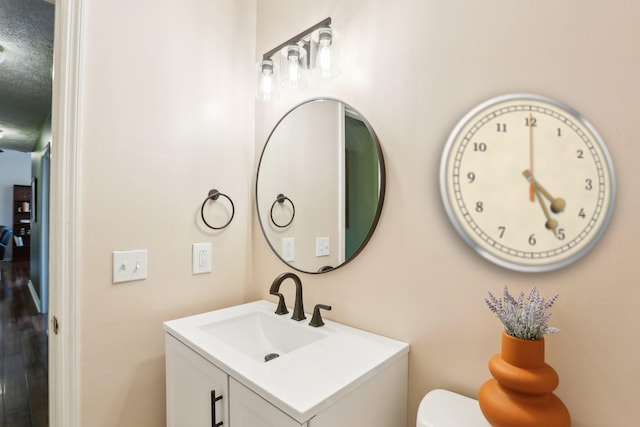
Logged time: 4 h 26 min 00 s
